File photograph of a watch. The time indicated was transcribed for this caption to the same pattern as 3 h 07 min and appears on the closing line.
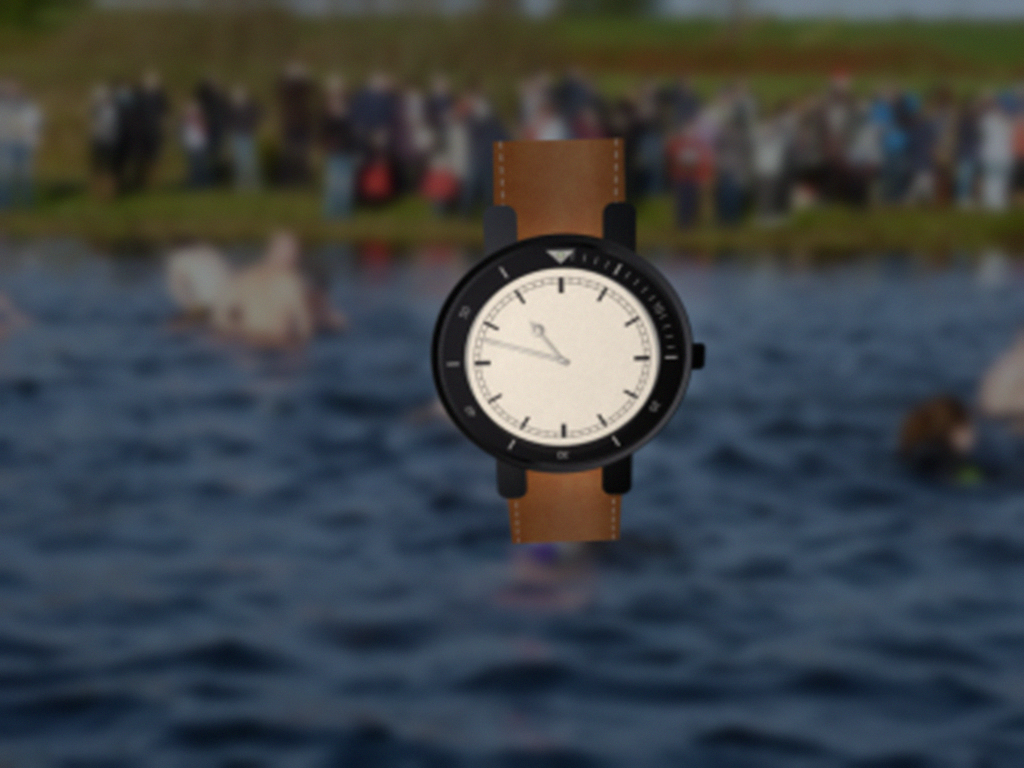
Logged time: 10 h 48 min
